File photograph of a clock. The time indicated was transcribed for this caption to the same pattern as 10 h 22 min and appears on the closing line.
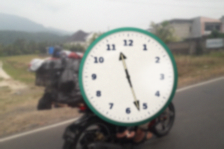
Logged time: 11 h 27 min
